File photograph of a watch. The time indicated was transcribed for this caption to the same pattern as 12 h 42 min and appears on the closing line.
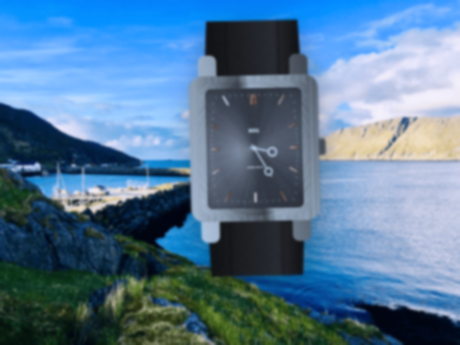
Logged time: 3 h 25 min
